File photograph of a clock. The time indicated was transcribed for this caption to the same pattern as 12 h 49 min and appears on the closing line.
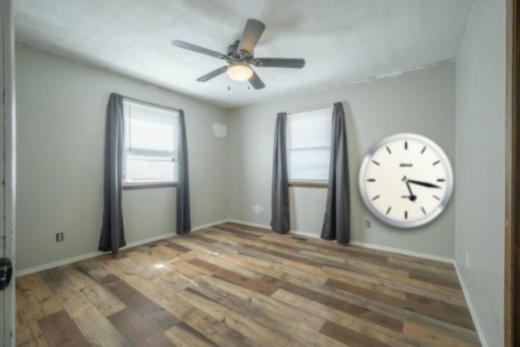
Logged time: 5 h 17 min
